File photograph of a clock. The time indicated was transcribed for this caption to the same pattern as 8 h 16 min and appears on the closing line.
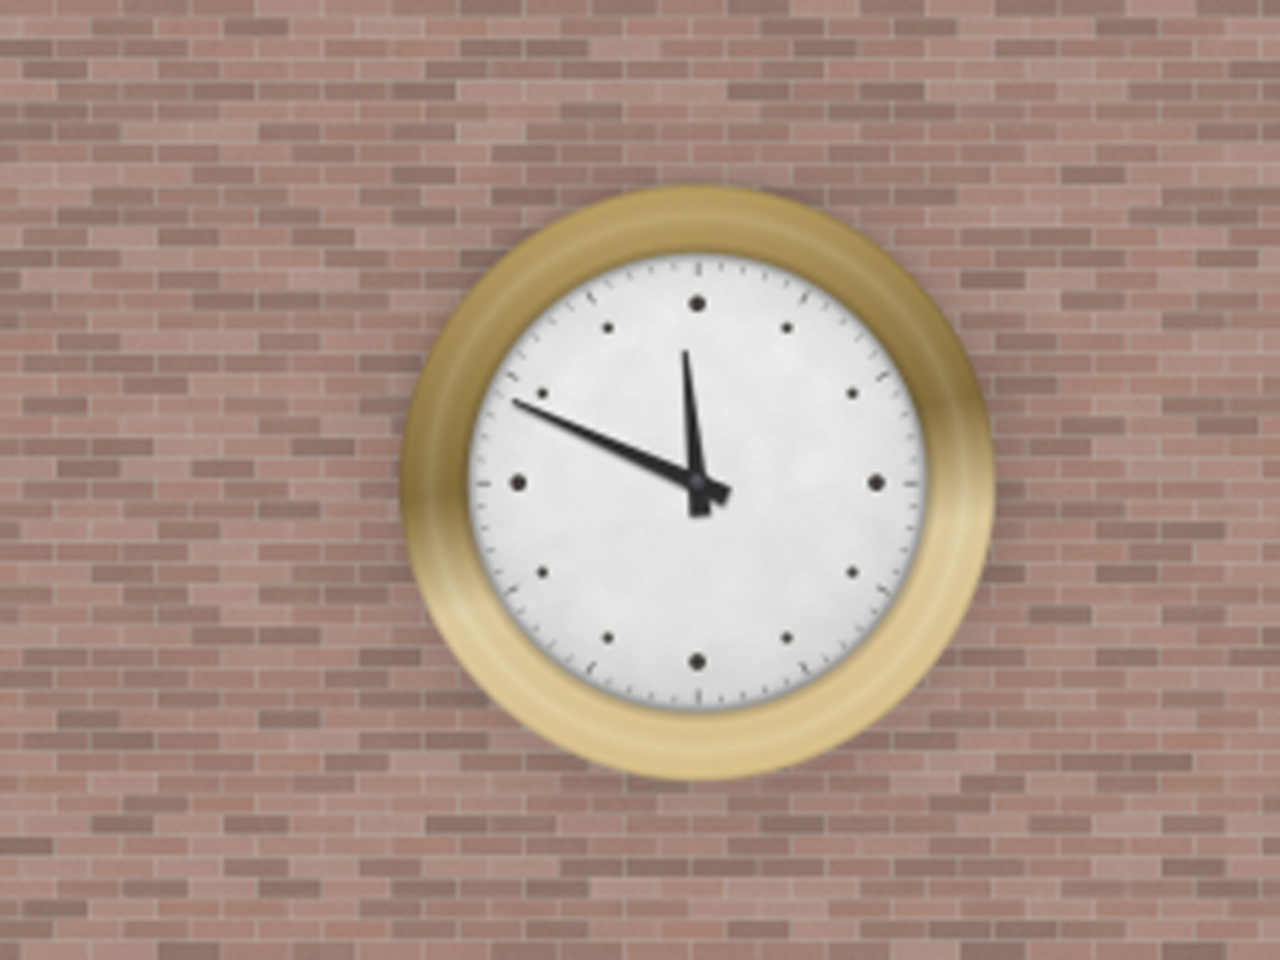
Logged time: 11 h 49 min
